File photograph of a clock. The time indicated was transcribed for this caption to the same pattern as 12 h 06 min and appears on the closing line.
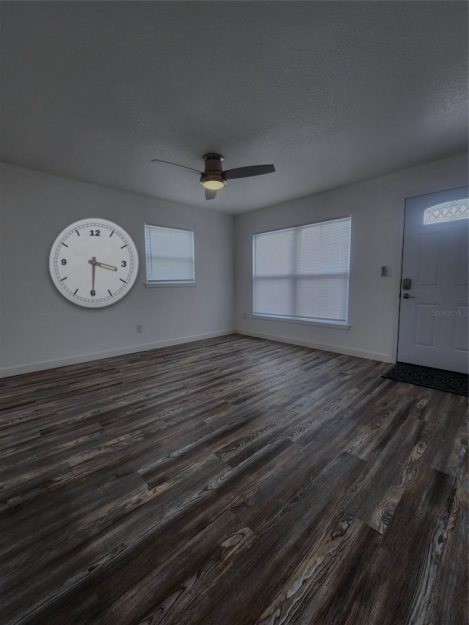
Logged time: 3 h 30 min
